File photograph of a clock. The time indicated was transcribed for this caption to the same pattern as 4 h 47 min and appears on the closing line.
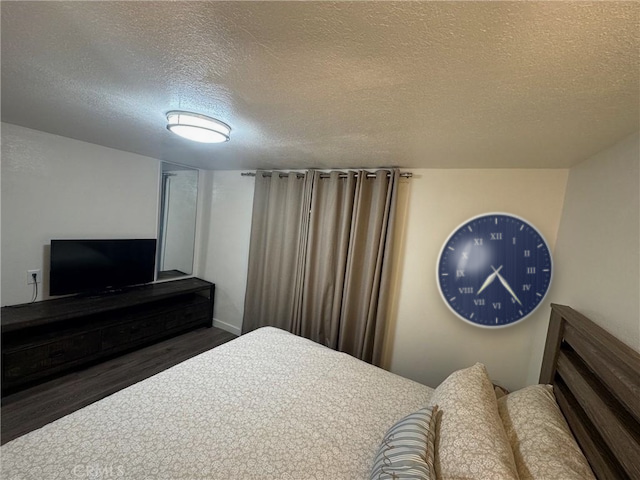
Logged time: 7 h 24 min
